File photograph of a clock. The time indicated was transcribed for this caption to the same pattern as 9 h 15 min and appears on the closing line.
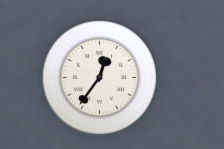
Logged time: 12 h 36 min
